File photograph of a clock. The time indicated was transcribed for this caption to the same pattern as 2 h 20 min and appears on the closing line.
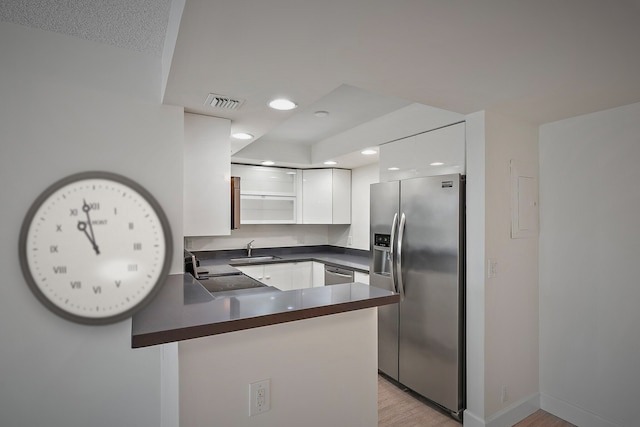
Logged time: 10 h 58 min
